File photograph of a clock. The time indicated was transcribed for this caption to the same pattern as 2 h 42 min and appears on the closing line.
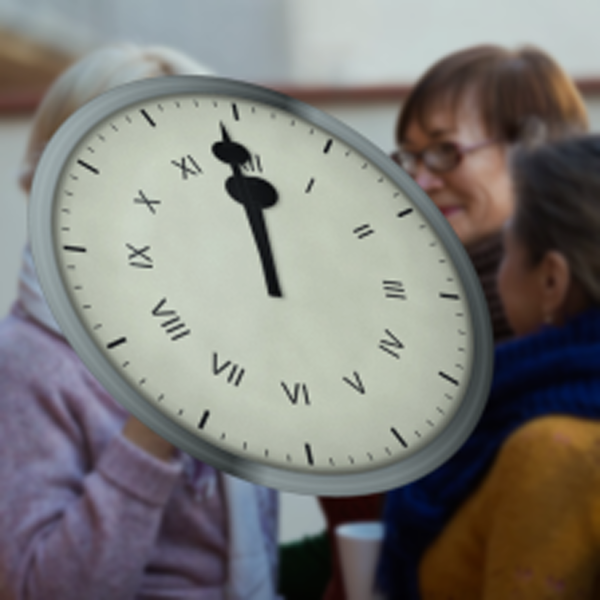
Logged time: 11 h 59 min
